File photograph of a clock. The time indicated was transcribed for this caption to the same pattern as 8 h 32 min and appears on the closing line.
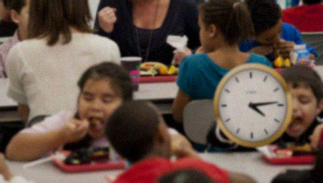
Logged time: 4 h 14 min
